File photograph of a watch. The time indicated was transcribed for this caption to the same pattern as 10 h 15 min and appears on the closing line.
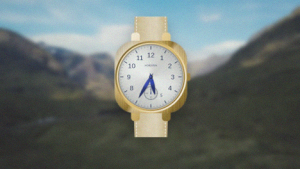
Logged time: 5 h 35 min
